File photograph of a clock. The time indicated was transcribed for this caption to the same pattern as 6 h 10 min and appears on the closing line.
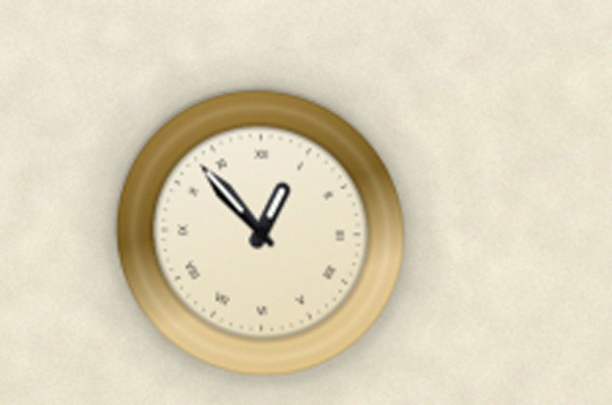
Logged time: 12 h 53 min
